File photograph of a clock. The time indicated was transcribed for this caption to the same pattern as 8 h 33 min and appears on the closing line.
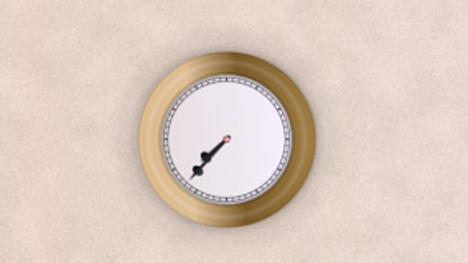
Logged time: 7 h 37 min
